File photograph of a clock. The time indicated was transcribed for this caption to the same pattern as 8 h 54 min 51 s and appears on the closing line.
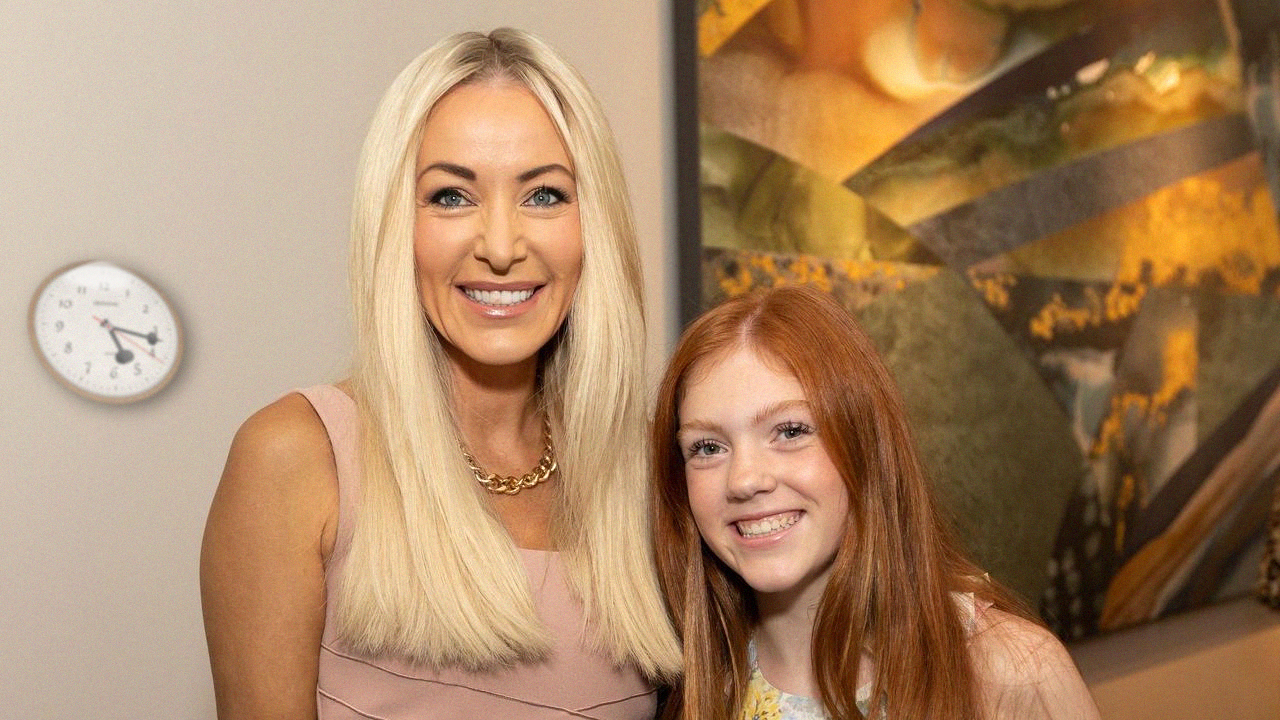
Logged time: 5 h 17 min 21 s
